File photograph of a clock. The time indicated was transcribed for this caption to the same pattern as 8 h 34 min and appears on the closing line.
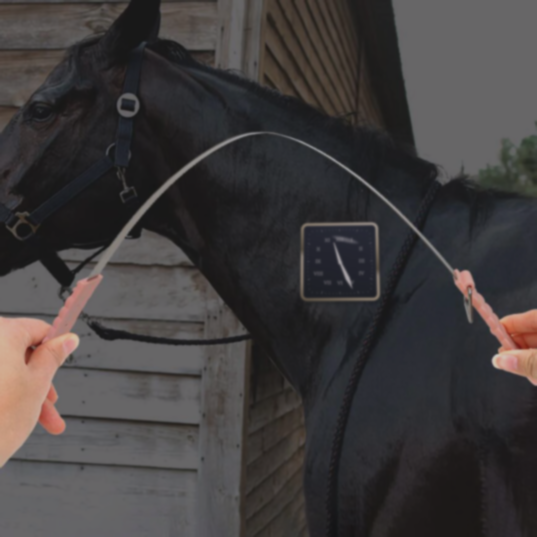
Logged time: 11 h 26 min
